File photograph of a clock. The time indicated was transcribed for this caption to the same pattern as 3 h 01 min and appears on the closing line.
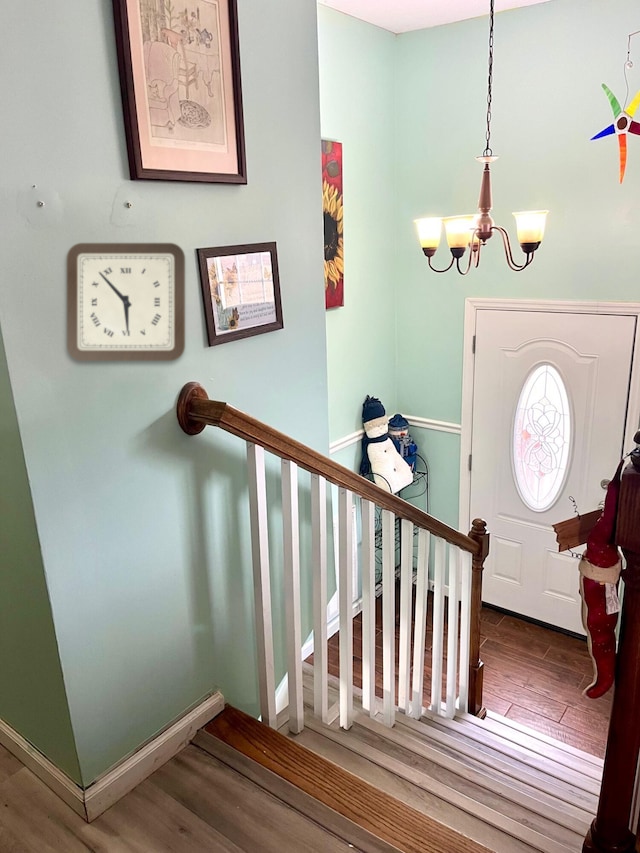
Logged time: 5 h 53 min
